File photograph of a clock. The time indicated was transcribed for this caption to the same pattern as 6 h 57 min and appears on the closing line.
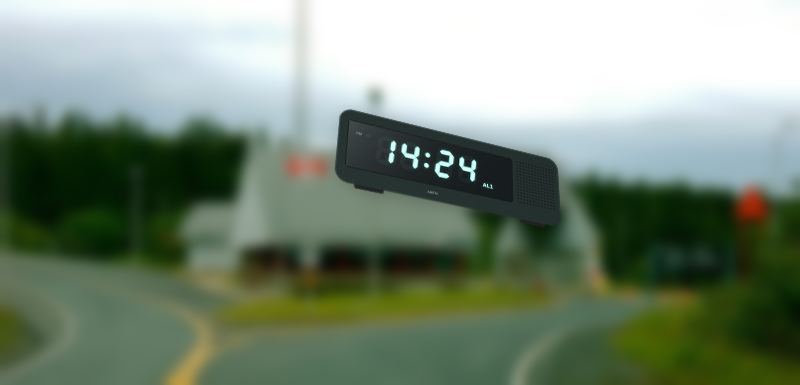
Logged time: 14 h 24 min
